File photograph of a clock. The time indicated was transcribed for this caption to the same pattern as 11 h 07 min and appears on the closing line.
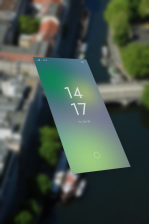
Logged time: 14 h 17 min
